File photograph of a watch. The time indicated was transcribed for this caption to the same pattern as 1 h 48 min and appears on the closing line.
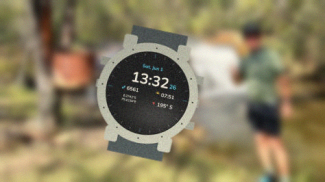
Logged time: 13 h 32 min
